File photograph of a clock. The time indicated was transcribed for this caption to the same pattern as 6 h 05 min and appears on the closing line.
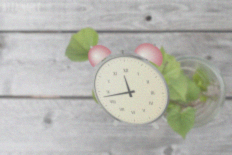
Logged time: 11 h 43 min
